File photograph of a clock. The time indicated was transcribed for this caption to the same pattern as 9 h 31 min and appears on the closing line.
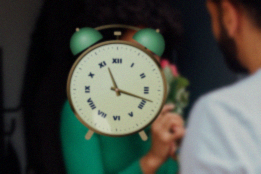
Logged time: 11 h 18 min
